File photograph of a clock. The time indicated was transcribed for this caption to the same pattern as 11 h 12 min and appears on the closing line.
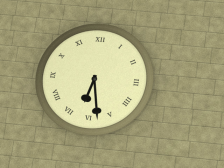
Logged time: 6 h 28 min
